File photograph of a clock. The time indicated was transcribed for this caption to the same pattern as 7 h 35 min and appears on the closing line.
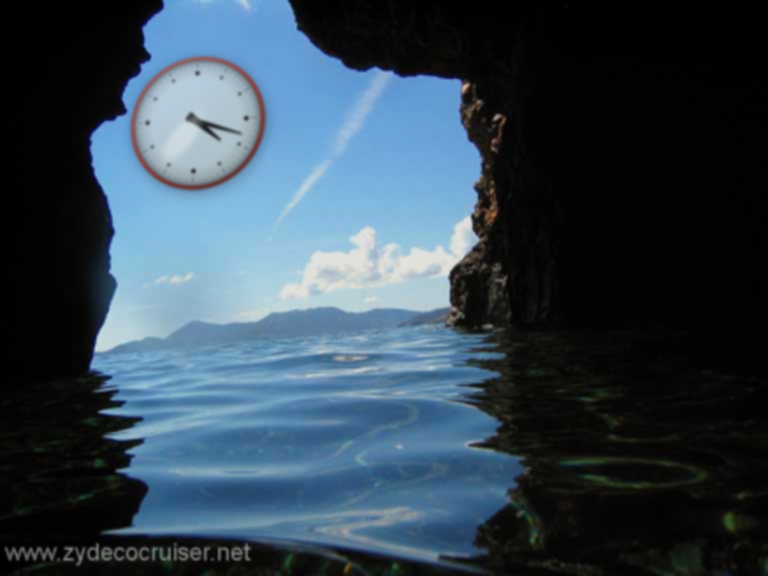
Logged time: 4 h 18 min
